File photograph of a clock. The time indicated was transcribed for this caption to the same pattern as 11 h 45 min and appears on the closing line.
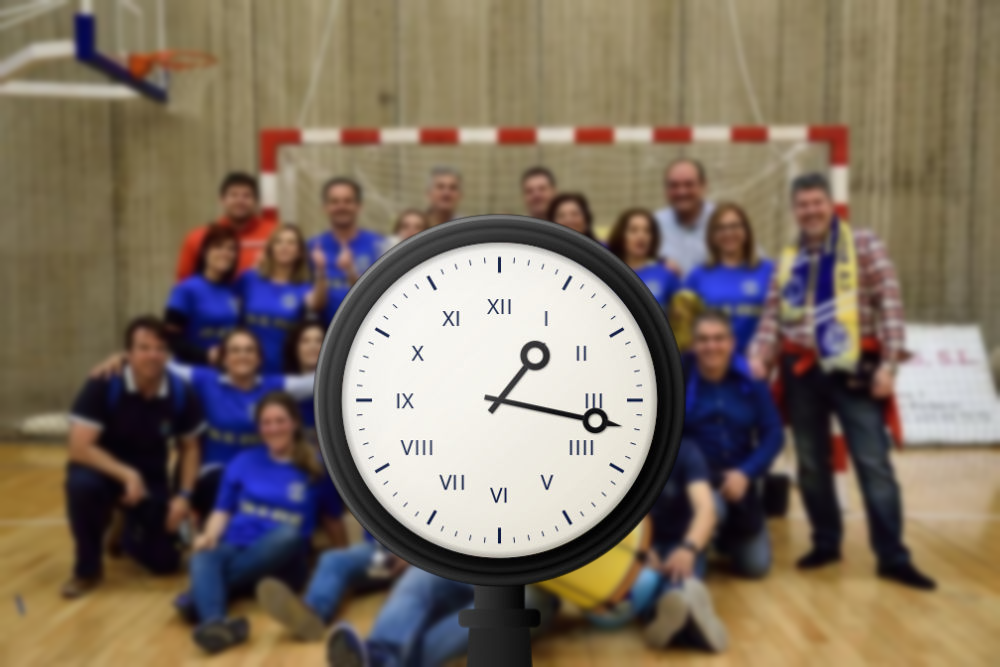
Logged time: 1 h 17 min
